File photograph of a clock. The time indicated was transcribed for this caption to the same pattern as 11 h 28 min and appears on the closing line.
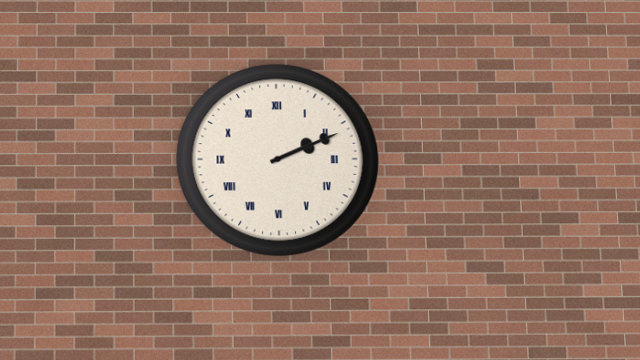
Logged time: 2 h 11 min
